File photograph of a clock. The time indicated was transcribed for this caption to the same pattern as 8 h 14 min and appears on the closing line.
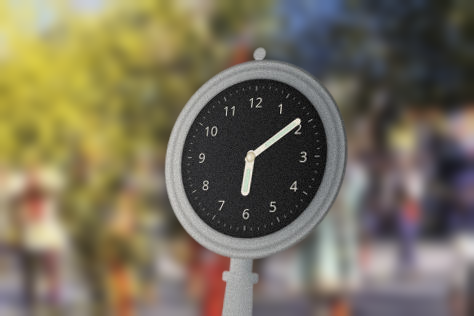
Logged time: 6 h 09 min
